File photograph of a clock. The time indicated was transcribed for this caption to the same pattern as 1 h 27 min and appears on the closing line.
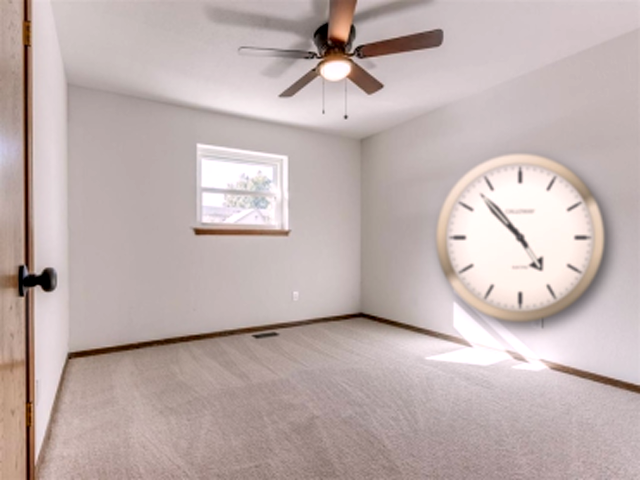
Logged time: 4 h 53 min
